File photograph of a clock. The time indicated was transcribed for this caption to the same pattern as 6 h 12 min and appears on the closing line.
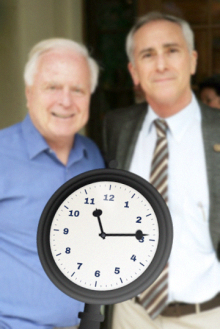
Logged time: 11 h 14 min
